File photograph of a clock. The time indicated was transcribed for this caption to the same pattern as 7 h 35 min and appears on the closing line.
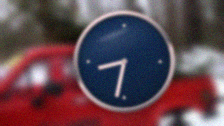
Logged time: 8 h 32 min
